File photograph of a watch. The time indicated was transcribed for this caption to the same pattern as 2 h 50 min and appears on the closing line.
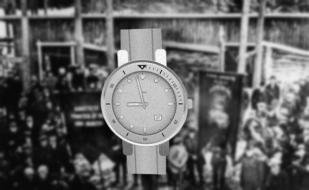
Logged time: 8 h 58 min
